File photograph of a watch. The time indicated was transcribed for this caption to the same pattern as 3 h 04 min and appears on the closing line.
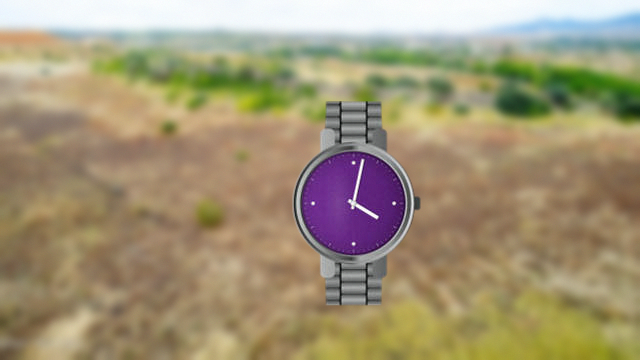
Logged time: 4 h 02 min
